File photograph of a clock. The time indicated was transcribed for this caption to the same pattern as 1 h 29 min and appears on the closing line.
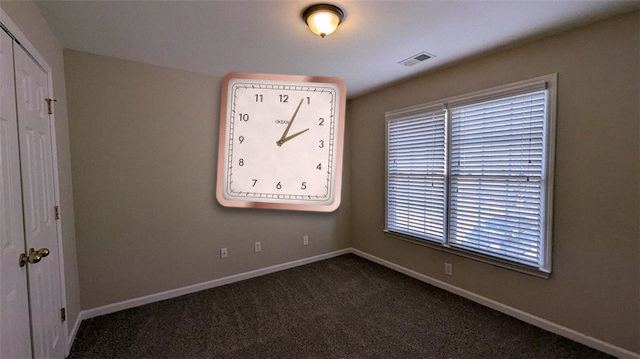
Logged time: 2 h 04 min
